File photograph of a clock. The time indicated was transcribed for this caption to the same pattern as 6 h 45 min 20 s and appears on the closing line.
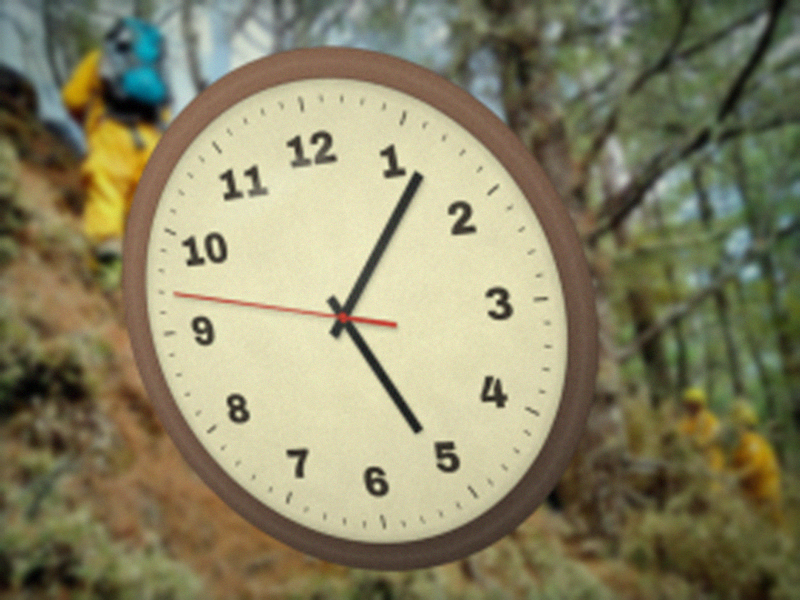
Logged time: 5 h 06 min 47 s
